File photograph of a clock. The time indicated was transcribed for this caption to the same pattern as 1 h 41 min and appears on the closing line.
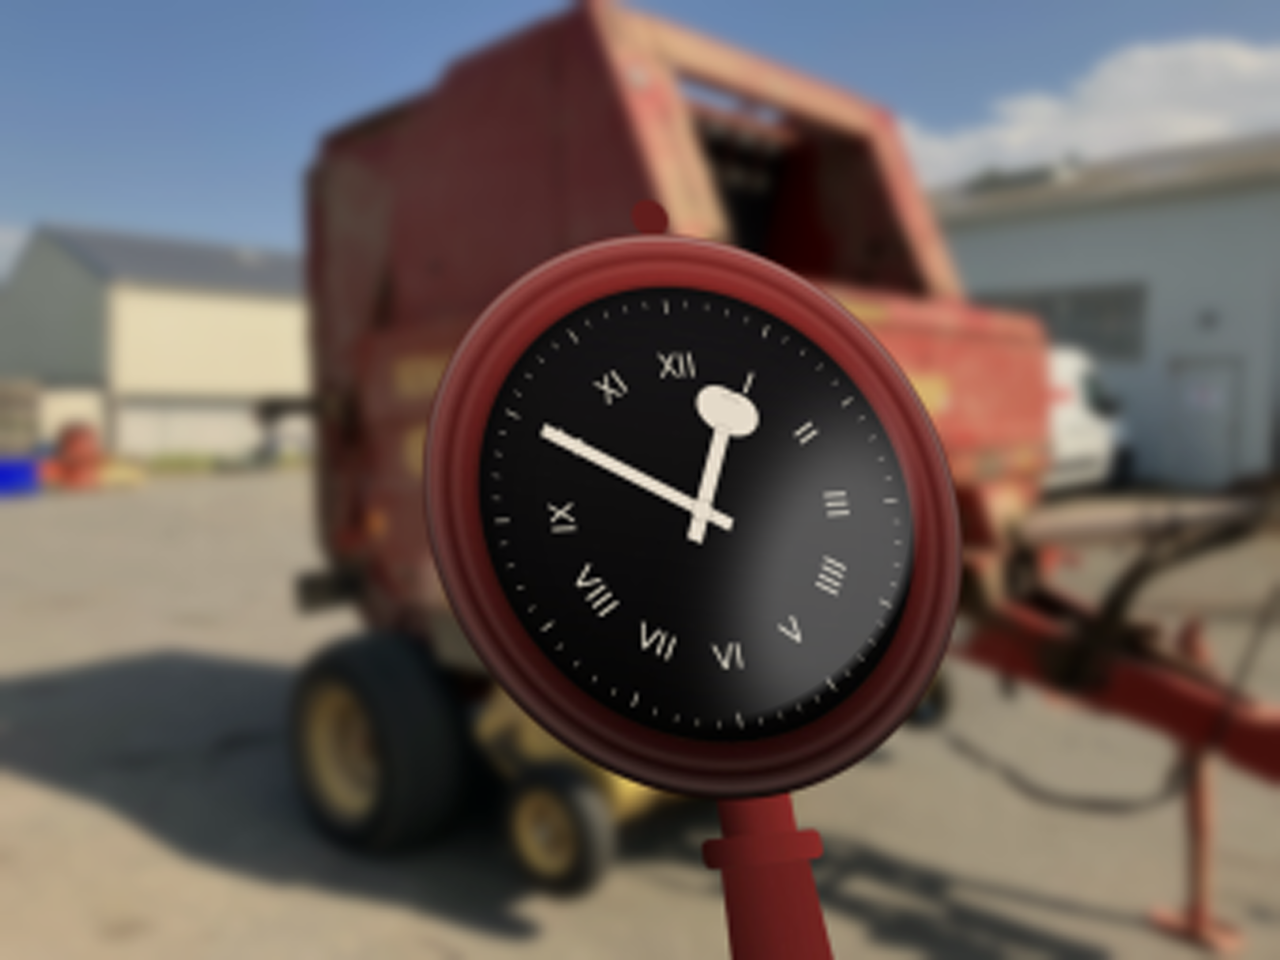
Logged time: 12 h 50 min
